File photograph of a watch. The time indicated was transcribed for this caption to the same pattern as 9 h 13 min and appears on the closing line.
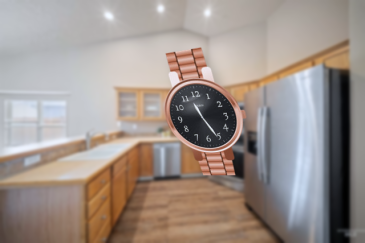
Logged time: 11 h 26 min
